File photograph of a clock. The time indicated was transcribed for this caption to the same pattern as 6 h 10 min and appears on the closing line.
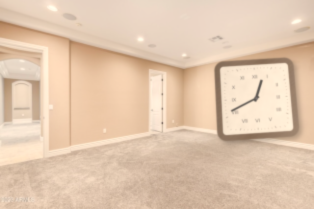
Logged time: 12 h 41 min
